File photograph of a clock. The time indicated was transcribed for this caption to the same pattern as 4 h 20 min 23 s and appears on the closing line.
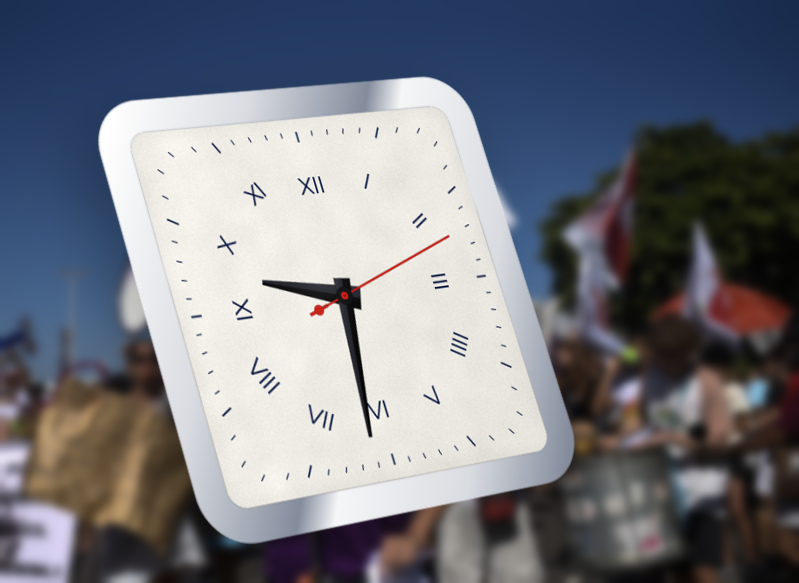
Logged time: 9 h 31 min 12 s
